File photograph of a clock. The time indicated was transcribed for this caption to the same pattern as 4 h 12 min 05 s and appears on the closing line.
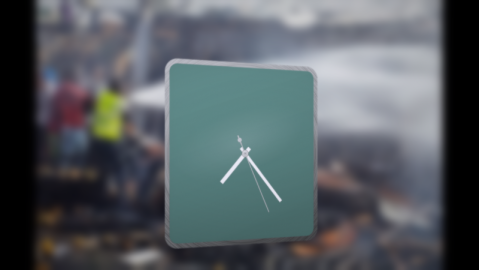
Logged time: 7 h 23 min 26 s
